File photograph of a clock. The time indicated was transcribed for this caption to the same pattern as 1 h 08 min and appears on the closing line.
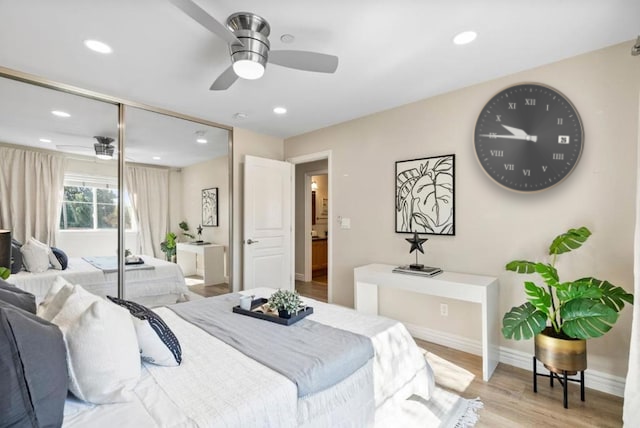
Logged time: 9 h 45 min
